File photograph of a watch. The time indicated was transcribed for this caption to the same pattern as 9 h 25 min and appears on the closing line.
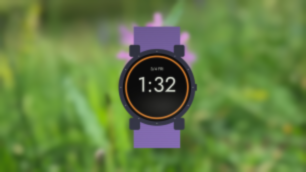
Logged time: 1 h 32 min
